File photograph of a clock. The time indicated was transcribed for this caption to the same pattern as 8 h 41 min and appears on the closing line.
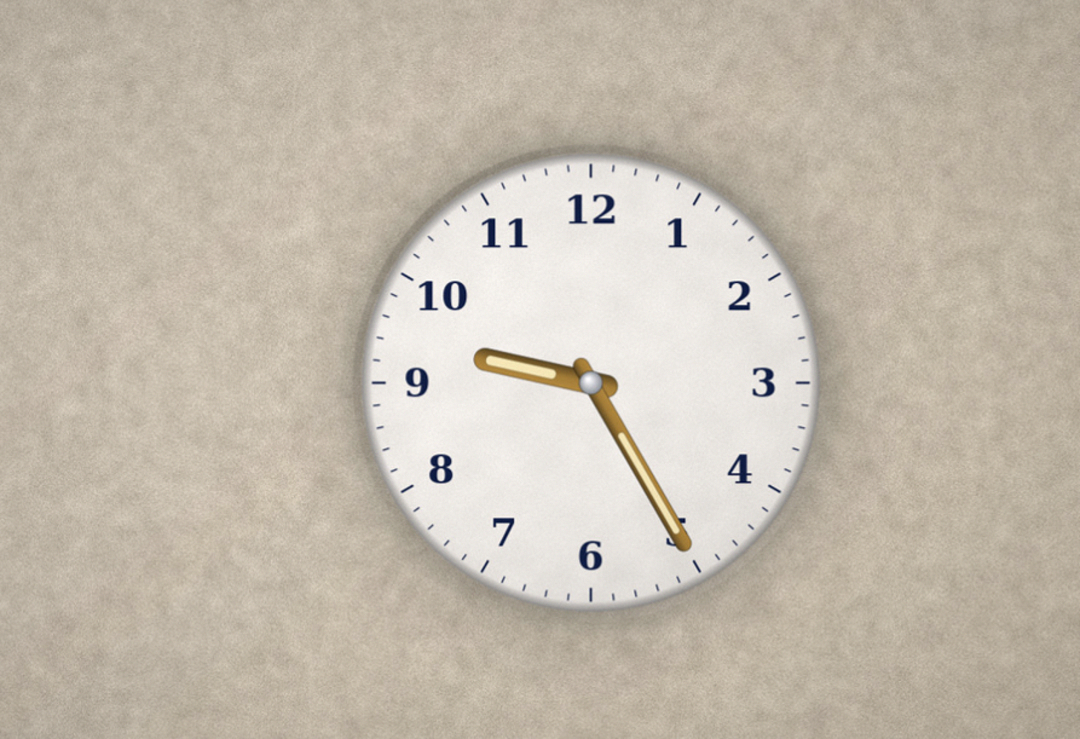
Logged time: 9 h 25 min
